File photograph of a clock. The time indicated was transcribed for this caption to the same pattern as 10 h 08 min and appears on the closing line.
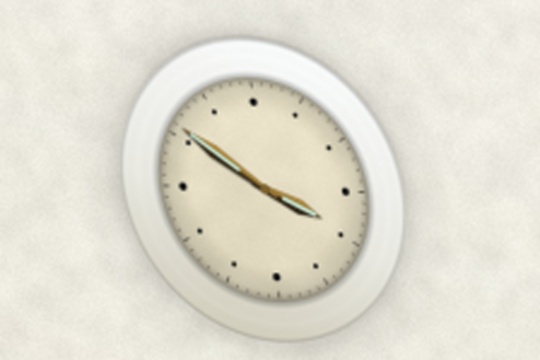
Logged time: 3 h 51 min
